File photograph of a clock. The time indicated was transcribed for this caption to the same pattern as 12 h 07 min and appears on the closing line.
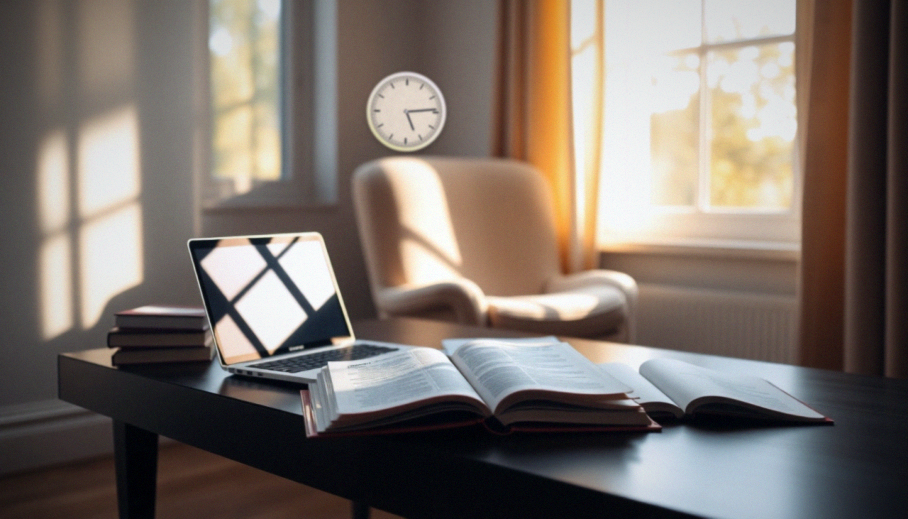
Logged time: 5 h 14 min
